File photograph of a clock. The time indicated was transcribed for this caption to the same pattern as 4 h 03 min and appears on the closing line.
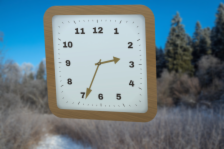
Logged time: 2 h 34 min
